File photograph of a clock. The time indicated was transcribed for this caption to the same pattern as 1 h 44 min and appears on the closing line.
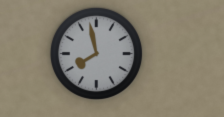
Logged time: 7 h 58 min
